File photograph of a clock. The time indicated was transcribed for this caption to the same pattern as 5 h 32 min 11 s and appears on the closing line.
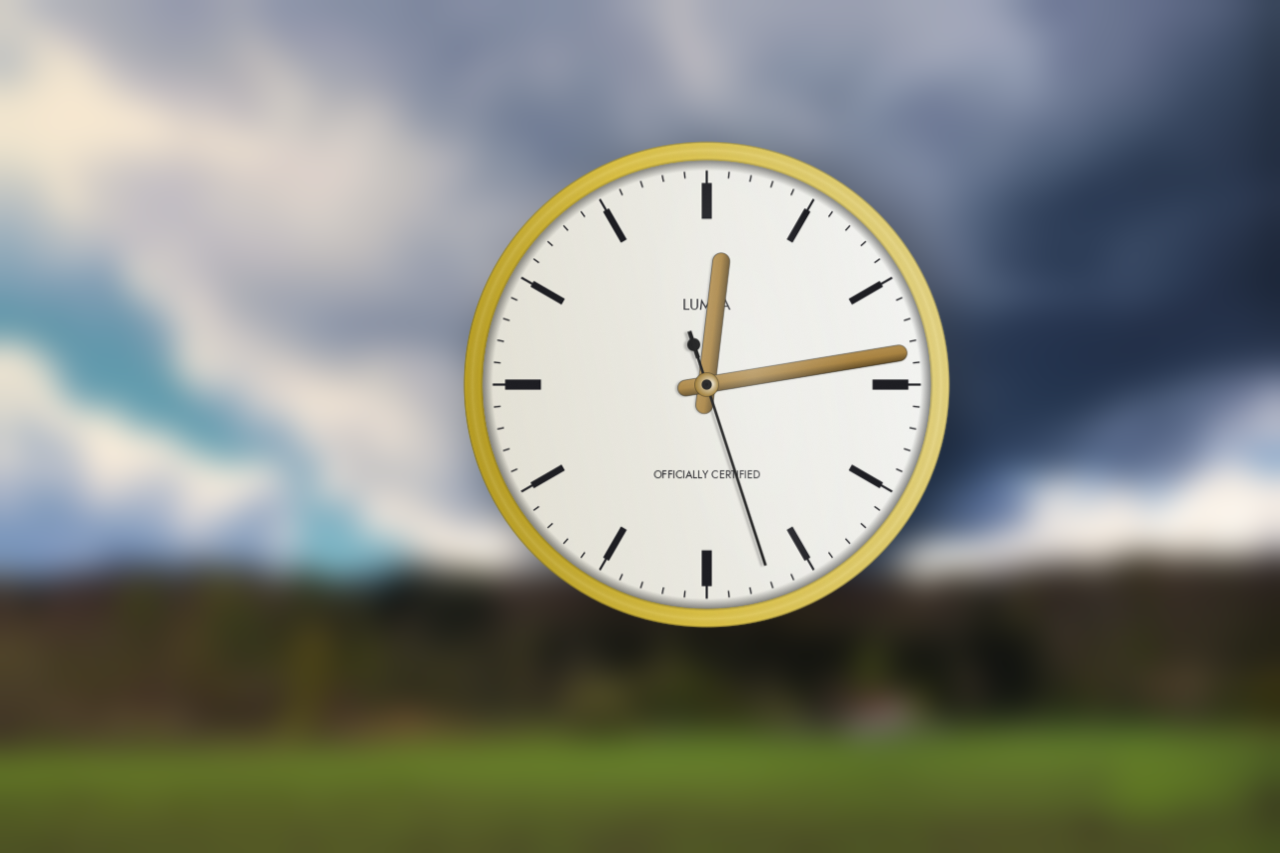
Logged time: 12 h 13 min 27 s
